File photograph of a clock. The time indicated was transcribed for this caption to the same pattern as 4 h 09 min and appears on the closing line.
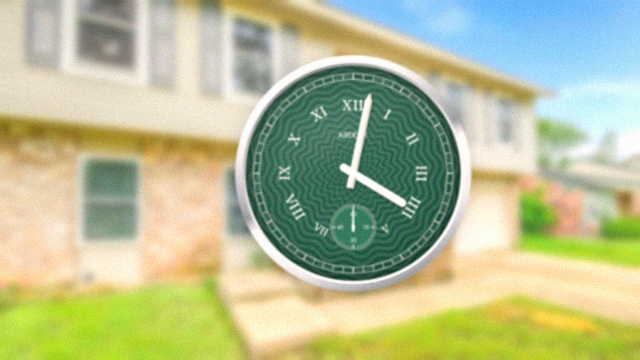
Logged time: 4 h 02 min
